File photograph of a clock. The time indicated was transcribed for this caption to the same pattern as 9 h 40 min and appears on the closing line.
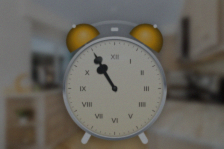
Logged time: 10 h 55 min
